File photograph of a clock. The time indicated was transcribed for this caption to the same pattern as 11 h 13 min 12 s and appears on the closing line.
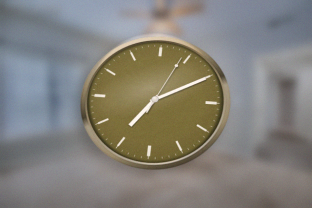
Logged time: 7 h 10 min 04 s
